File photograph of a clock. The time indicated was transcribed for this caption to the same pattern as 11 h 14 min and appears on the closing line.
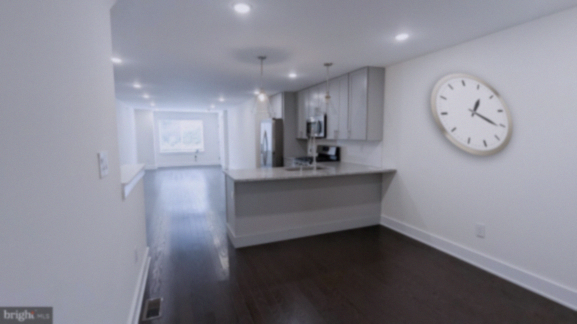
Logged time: 1 h 21 min
